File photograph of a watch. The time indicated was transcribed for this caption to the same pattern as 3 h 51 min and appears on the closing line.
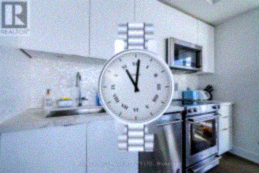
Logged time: 11 h 01 min
